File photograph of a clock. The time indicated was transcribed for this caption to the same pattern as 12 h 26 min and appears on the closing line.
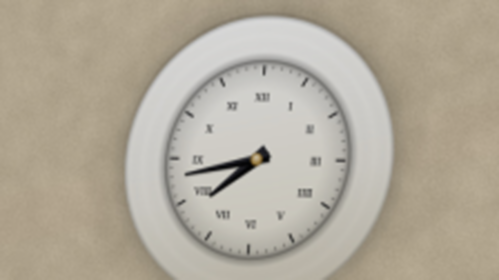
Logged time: 7 h 43 min
